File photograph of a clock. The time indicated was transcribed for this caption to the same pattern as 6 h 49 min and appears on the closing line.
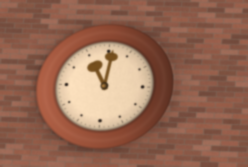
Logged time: 11 h 01 min
